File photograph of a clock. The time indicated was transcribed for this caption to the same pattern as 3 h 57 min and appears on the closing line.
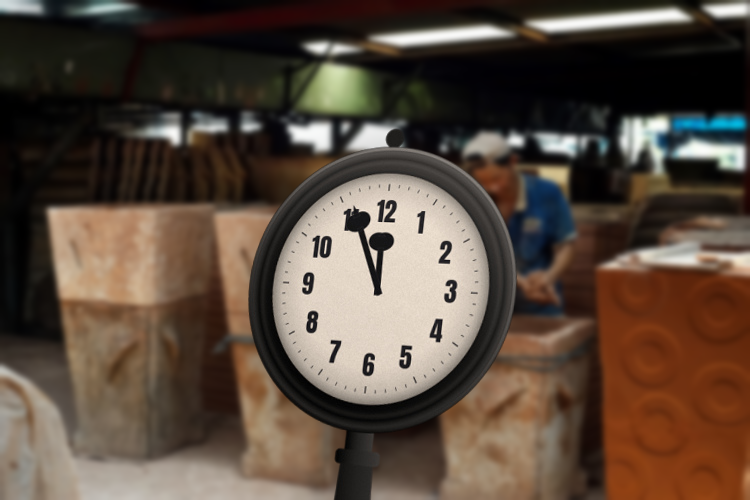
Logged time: 11 h 56 min
